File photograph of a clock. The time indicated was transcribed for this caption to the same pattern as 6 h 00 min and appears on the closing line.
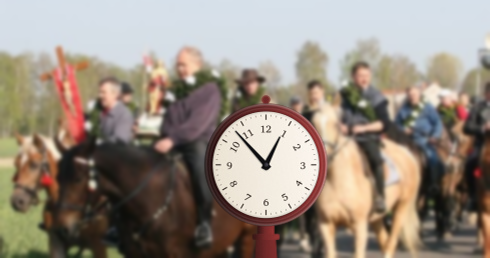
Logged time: 12 h 53 min
